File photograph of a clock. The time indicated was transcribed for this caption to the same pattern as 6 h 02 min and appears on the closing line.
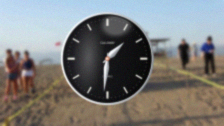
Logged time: 1 h 31 min
